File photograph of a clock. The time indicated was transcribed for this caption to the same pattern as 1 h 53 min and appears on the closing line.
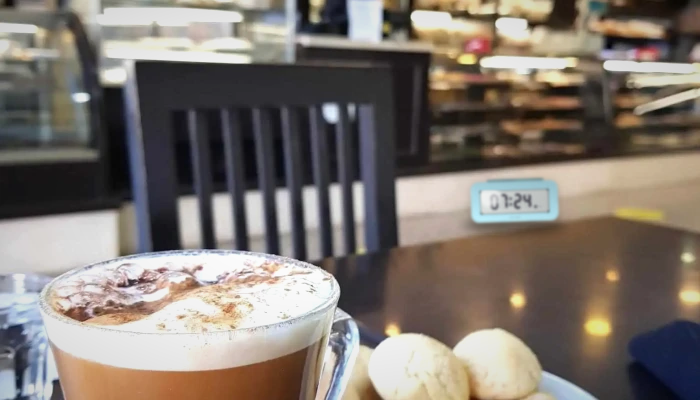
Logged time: 7 h 24 min
